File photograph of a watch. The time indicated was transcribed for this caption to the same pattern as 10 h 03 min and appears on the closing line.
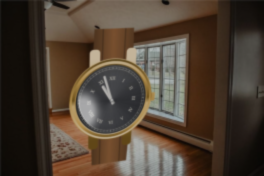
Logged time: 10 h 57 min
